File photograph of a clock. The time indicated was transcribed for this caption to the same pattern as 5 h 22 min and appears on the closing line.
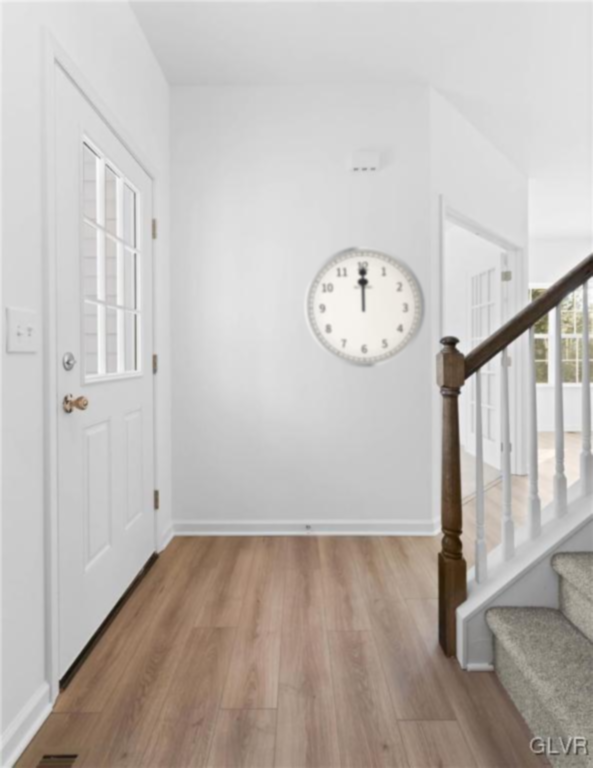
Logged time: 12 h 00 min
